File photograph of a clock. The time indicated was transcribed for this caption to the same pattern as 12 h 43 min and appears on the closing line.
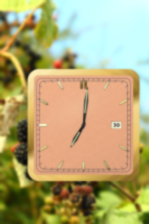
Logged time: 7 h 01 min
